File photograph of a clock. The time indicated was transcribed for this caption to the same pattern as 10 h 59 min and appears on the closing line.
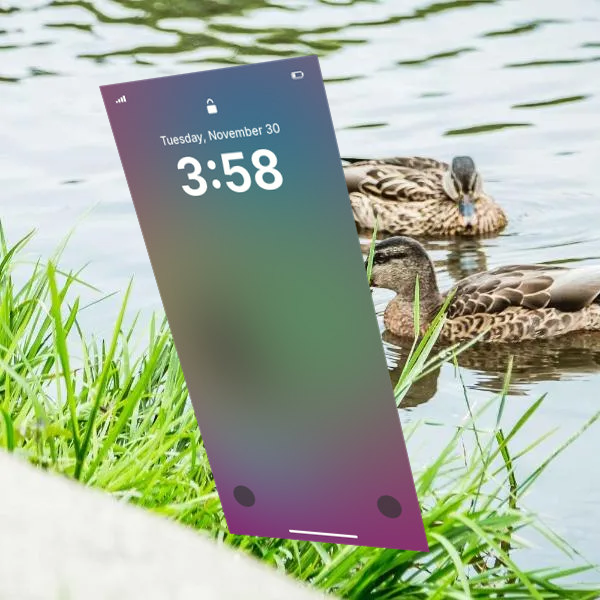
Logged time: 3 h 58 min
